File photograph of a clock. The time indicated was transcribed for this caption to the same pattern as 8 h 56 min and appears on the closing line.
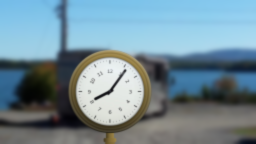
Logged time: 8 h 06 min
